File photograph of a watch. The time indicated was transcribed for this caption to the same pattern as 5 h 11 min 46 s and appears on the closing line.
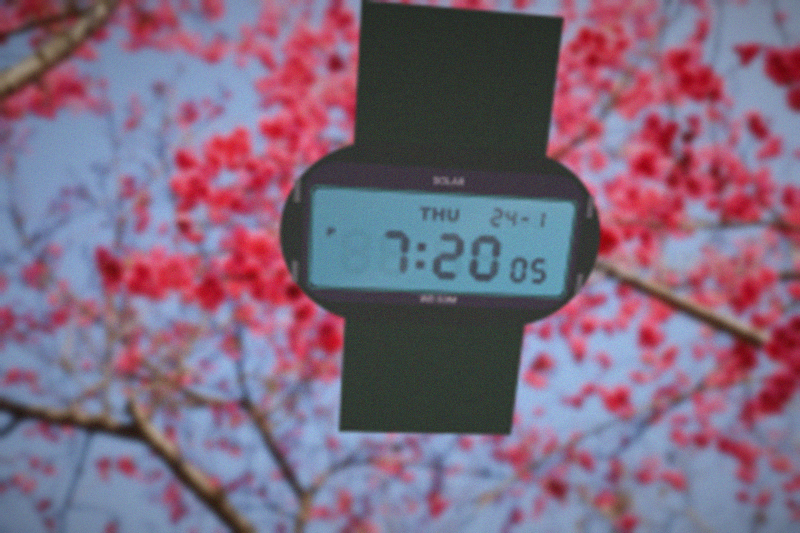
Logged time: 7 h 20 min 05 s
